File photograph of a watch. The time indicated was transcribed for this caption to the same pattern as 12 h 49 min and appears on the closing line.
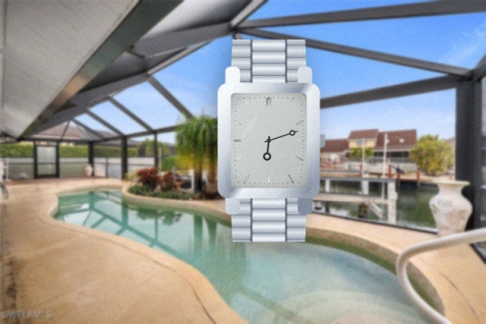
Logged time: 6 h 12 min
